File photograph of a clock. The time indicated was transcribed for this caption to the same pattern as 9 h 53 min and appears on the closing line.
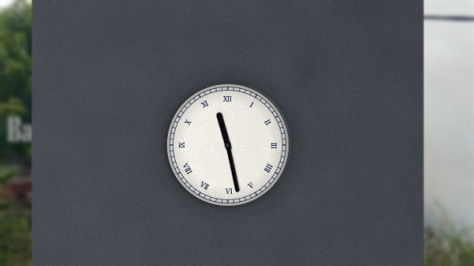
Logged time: 11 h 28 min
